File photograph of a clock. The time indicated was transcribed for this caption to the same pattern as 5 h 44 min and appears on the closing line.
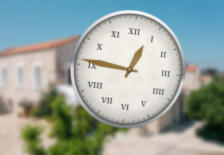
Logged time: 12 h 46 min
